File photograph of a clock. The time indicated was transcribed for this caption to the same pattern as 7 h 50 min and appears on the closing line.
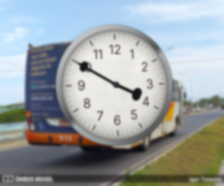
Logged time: 3 h 50 min
